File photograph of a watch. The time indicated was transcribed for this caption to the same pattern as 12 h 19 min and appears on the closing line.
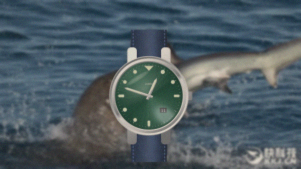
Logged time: 12 h 48 min
